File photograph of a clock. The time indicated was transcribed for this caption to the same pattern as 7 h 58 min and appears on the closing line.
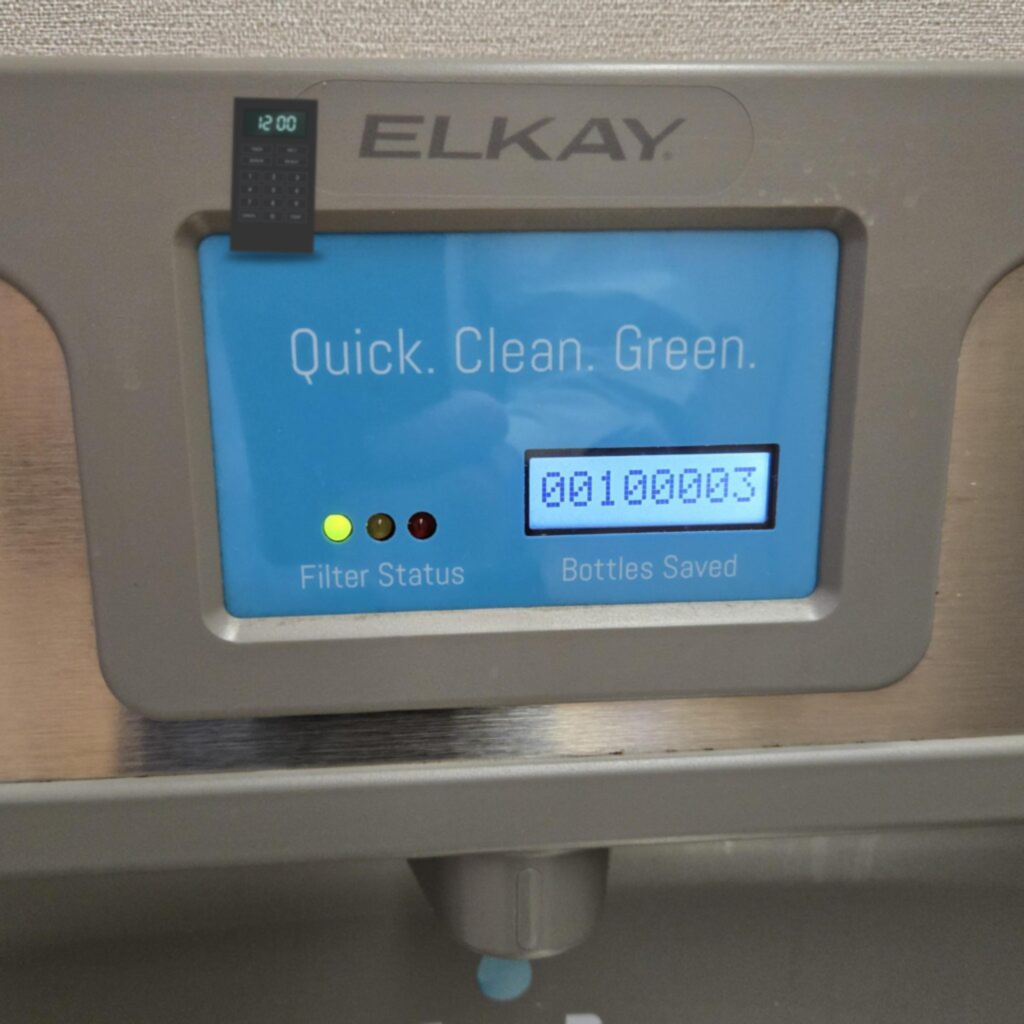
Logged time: 12 h 00 min
